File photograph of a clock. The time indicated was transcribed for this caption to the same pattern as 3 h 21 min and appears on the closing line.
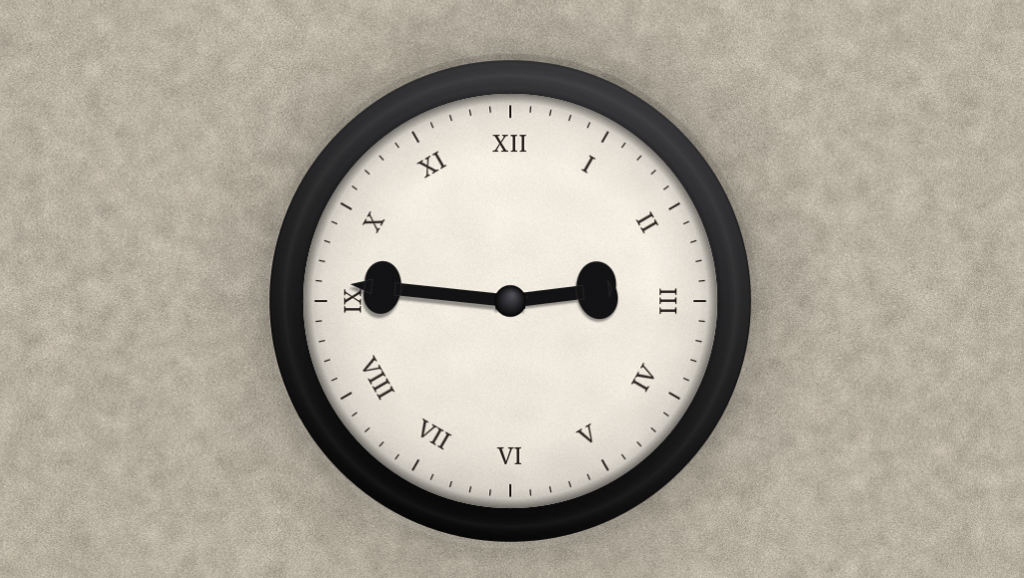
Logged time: 2 h 46 min
